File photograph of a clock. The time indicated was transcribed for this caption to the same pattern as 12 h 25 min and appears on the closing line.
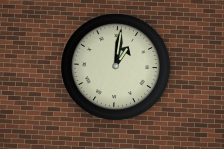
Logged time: 1 h 01 min
